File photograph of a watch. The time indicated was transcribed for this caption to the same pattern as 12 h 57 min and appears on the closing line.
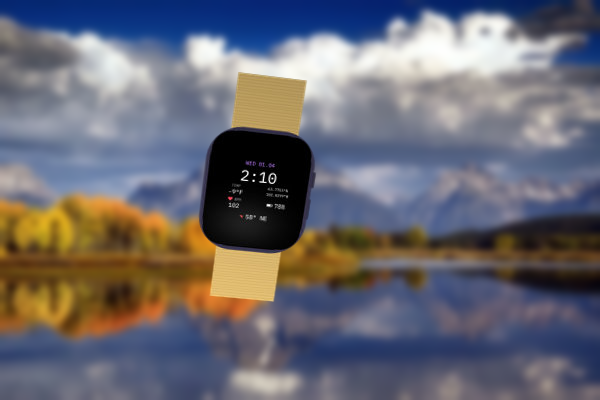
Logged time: 2 h 10 min
